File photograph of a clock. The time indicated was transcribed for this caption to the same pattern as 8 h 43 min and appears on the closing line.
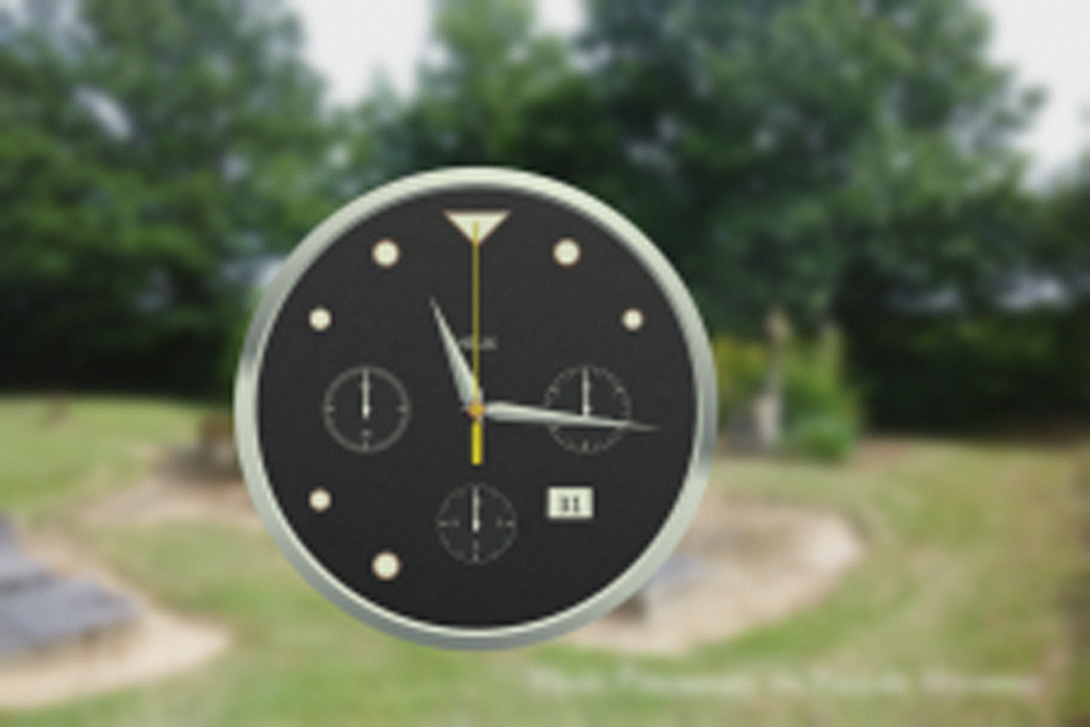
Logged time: 11 h 16 min
